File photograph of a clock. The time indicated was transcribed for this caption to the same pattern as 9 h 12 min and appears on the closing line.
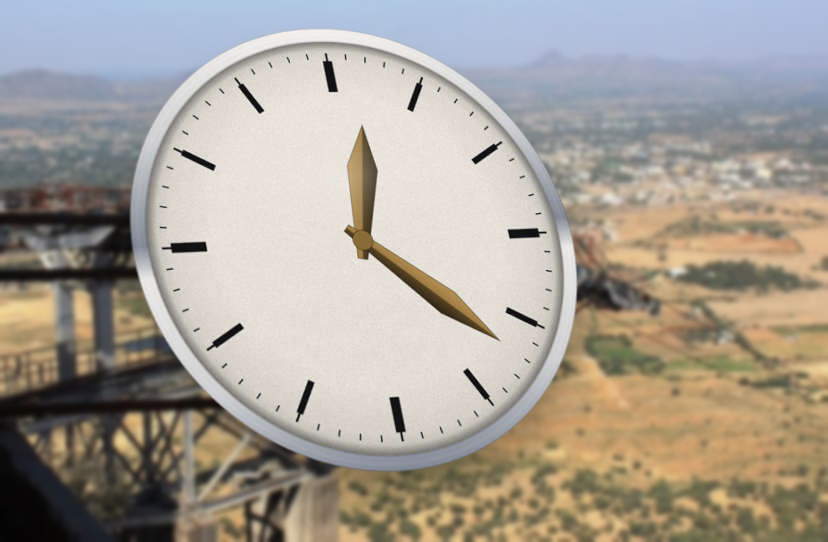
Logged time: 12 h 22 min
